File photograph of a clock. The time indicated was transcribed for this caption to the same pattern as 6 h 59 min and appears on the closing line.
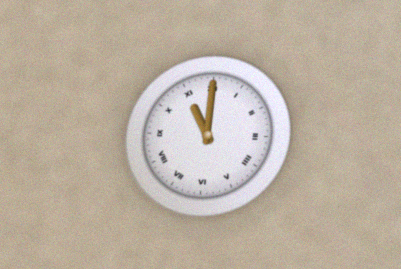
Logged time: 11 h 00 min
